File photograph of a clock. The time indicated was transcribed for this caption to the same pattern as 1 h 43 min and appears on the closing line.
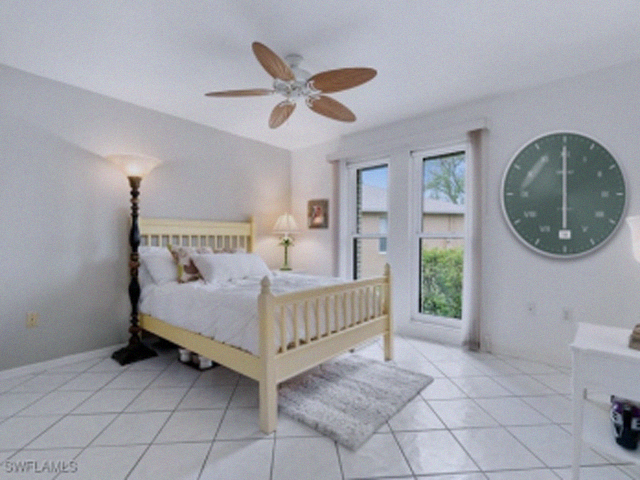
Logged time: 6 h 00 min
